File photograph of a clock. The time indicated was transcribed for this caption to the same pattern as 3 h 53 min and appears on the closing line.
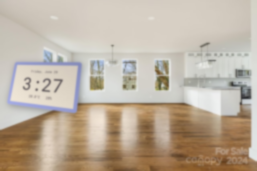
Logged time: 3 h 27 min
